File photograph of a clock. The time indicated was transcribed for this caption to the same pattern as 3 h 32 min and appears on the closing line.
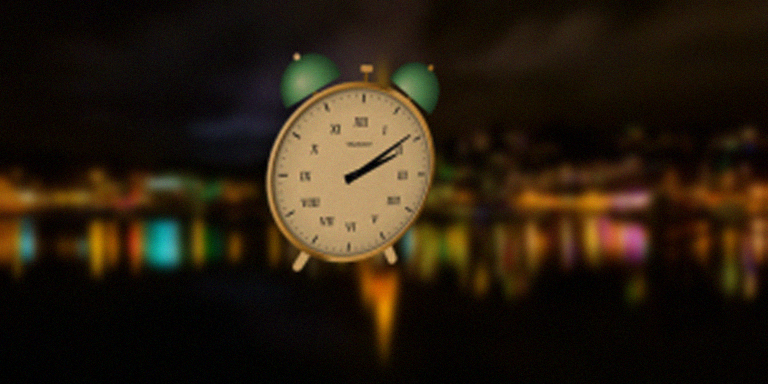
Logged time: 2 h 09 min
